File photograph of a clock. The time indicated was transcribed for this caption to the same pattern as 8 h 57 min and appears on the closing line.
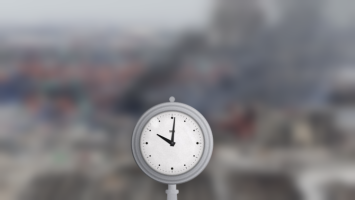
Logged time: 10 h 01 min
